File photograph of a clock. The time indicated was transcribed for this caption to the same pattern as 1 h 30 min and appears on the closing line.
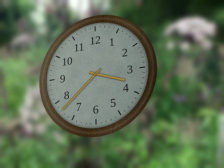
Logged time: 3 h 38 min
